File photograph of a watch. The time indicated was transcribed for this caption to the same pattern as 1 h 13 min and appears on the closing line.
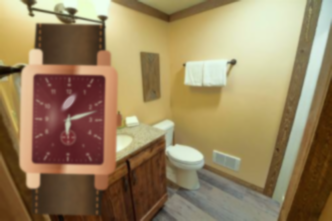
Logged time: 6 h 12 min
